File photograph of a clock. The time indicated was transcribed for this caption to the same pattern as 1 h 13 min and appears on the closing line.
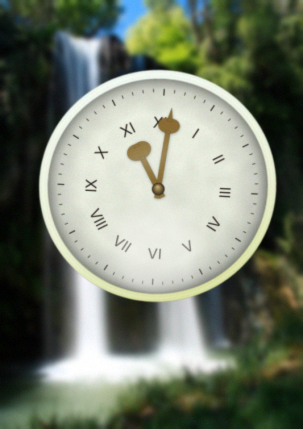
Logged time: 11 h 01 min
